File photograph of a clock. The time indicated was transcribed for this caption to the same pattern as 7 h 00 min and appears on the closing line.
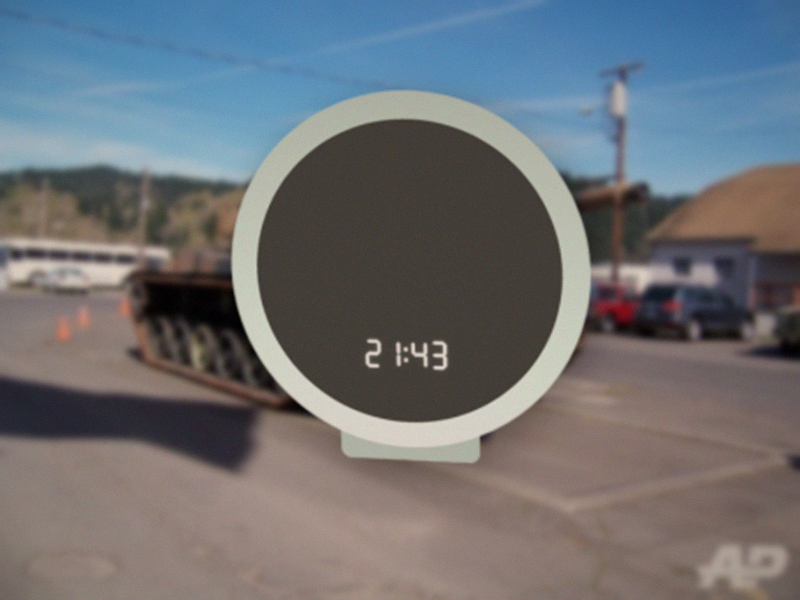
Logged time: 21 h 43 min
